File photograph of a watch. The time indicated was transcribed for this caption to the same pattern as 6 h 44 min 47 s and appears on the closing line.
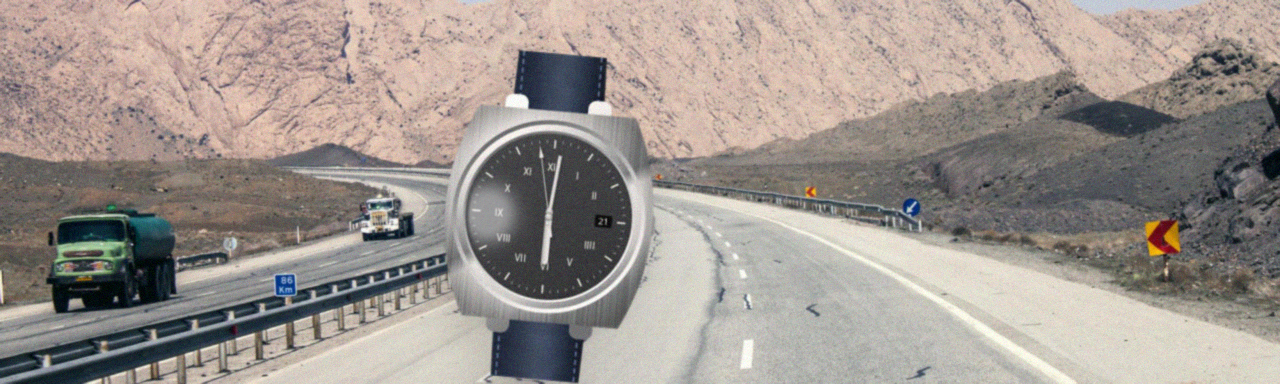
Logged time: 6 h 00 min 58 s
